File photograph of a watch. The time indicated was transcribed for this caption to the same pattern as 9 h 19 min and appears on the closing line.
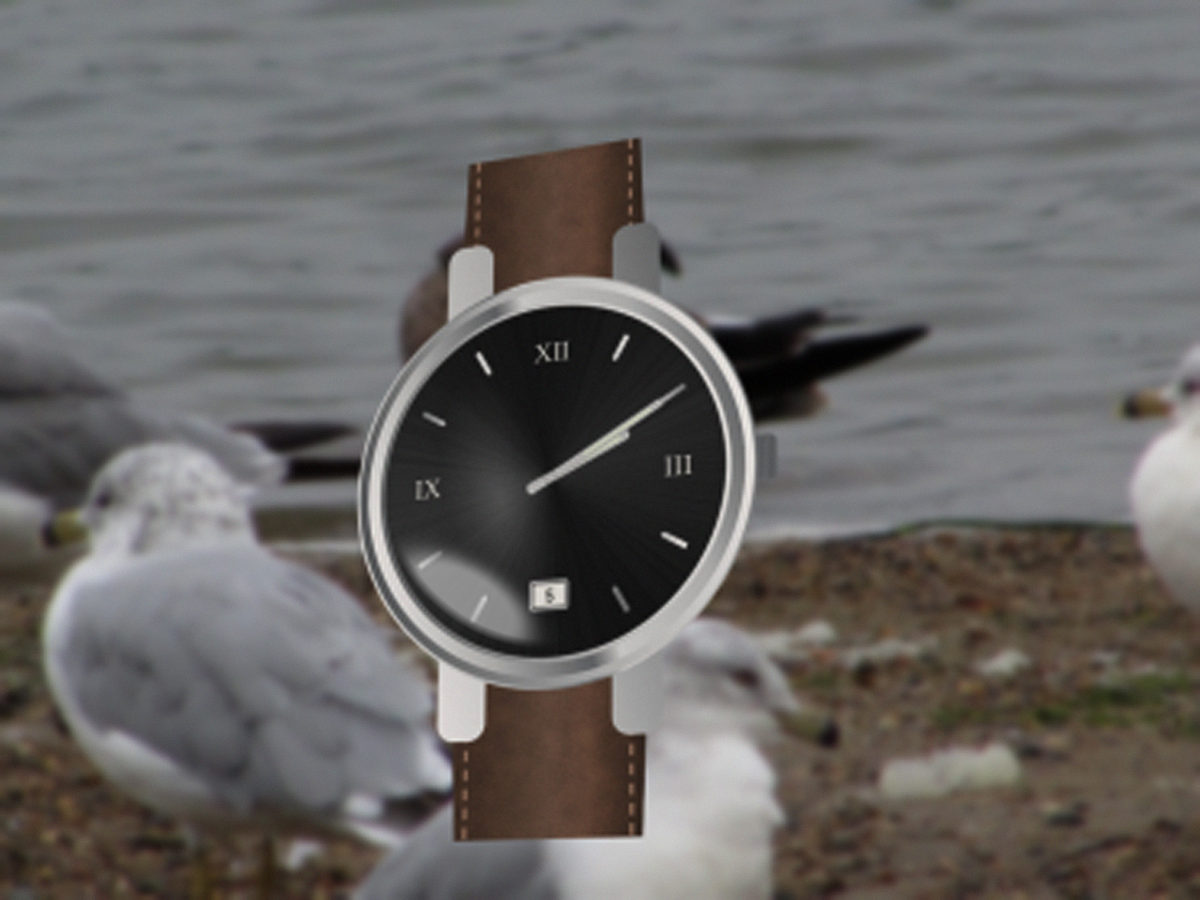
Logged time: 2 h 10 min
